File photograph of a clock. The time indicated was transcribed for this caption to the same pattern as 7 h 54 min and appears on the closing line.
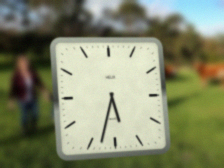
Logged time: 5 h 33 min
